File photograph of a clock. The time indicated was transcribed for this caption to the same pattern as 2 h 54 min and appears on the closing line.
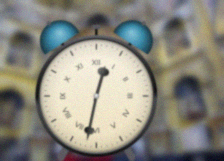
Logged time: 12 h 32 min
